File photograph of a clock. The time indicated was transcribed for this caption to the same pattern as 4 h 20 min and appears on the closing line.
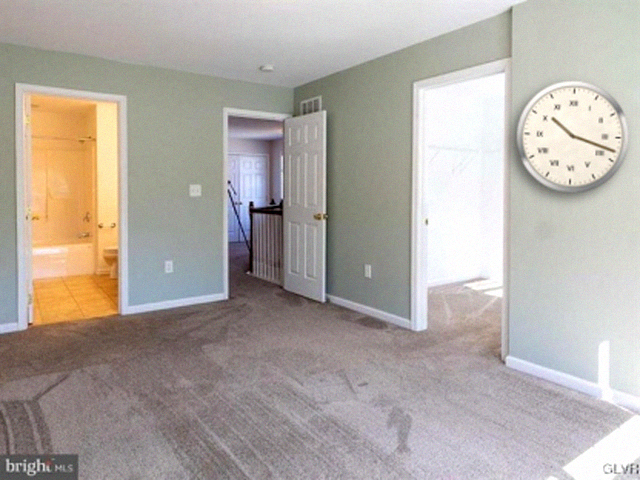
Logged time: 10 h 18 min
